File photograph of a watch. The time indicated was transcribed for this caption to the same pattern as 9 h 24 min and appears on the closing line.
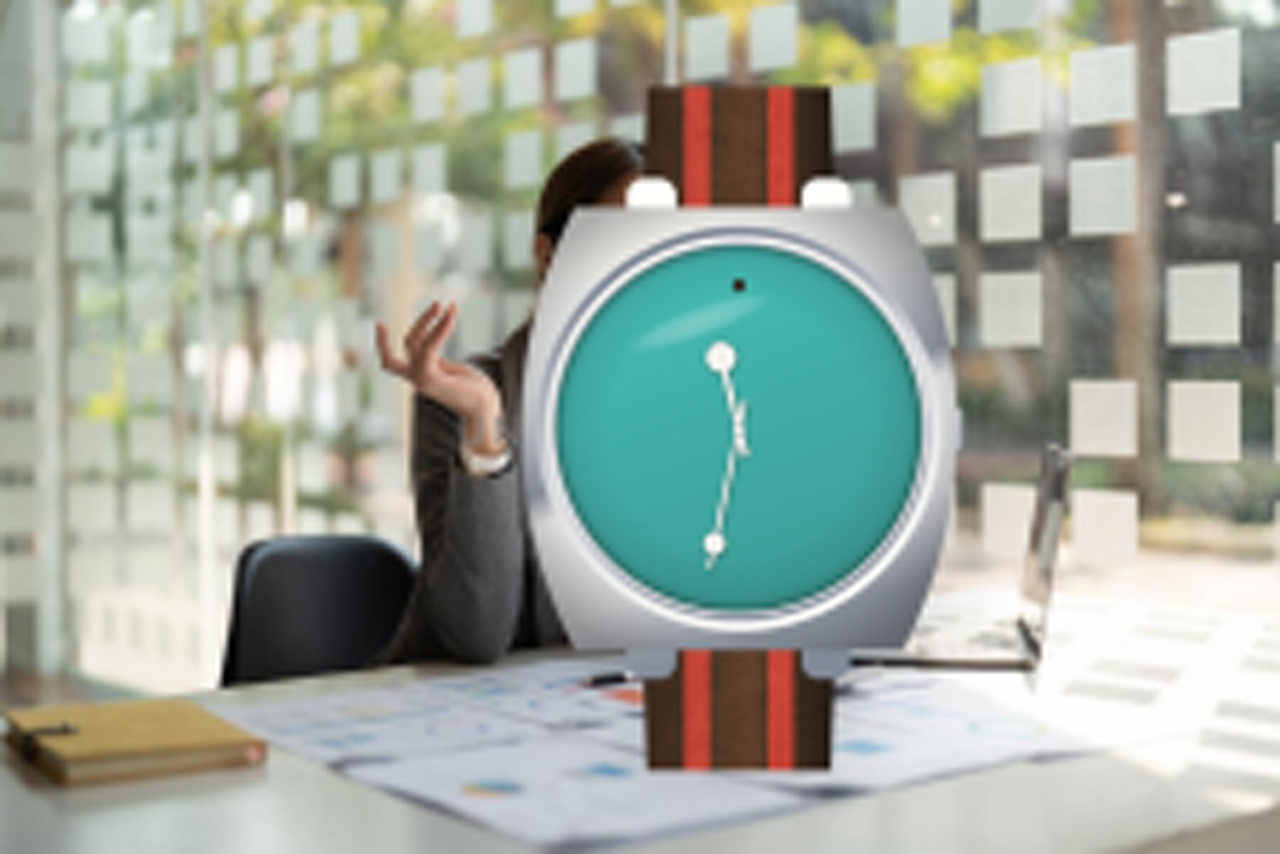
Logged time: 11 h 32 min
